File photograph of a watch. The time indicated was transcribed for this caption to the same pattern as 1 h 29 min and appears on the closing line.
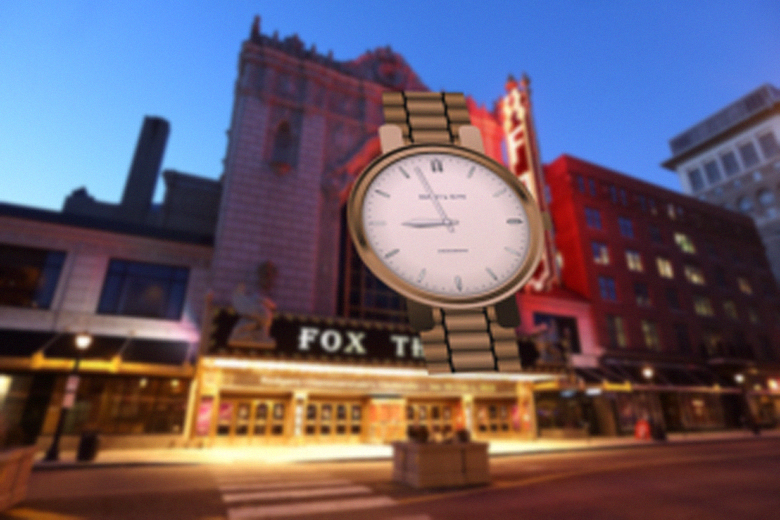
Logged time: 8 h 57 min
